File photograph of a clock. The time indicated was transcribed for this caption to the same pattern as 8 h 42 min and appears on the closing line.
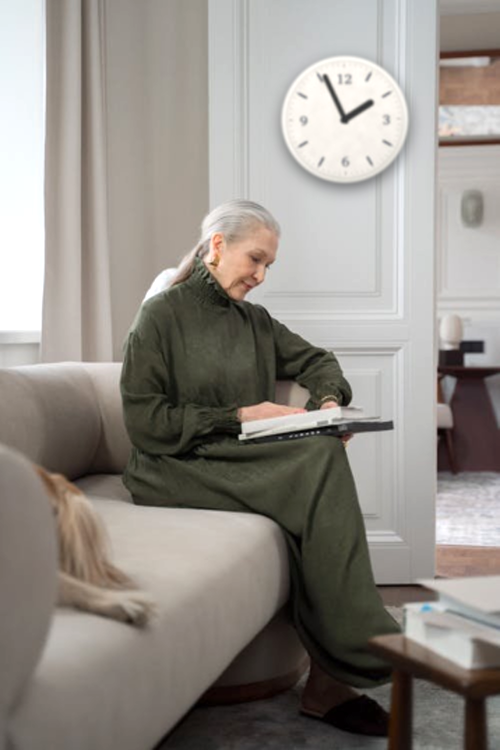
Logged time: 1 h 56 min
